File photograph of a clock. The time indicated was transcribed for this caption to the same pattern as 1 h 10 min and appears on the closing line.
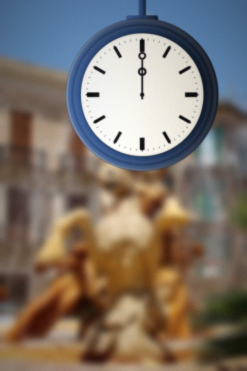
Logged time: 12 h 00 min
